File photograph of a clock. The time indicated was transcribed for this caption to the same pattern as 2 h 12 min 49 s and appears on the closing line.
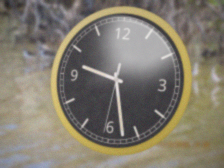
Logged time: 9 h 27 min 31 s
